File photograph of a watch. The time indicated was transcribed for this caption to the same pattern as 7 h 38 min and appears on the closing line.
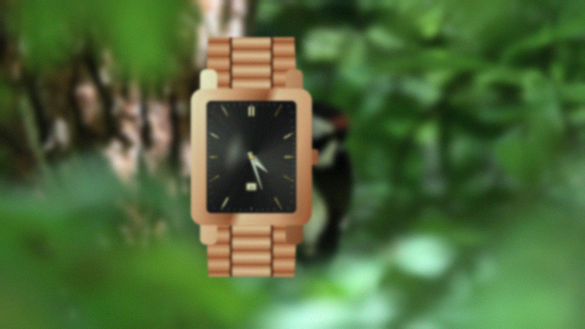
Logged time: 4 h 27 min
